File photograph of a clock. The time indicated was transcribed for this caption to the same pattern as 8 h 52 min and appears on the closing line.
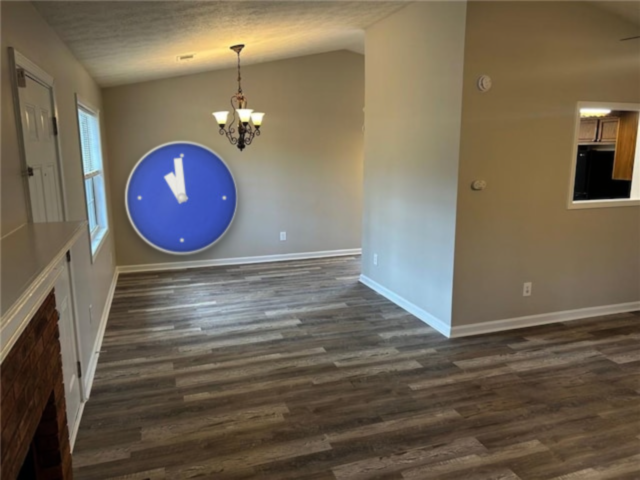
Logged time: 10 h 59 min
